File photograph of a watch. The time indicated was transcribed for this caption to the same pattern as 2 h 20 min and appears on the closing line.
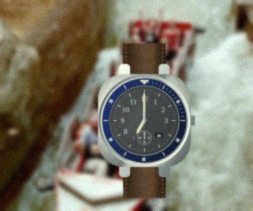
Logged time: 7 h 00 min
